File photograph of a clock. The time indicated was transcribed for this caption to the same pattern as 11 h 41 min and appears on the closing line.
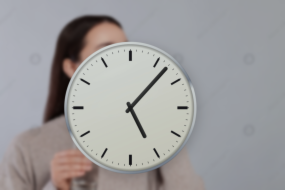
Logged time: 5 h 07 min
